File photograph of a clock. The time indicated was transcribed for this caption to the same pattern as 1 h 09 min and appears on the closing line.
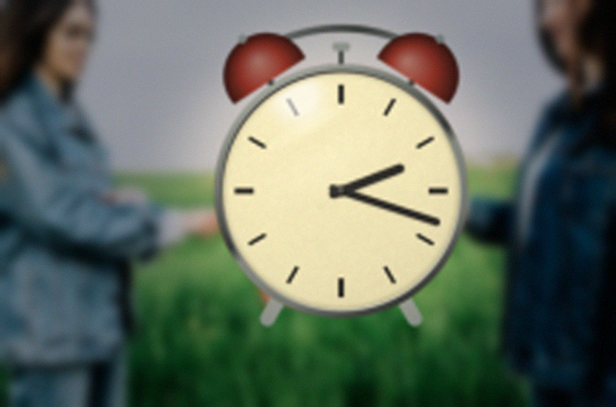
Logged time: 2 h 18 min
